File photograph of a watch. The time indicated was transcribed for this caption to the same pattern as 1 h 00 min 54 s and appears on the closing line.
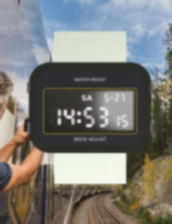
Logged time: 14 h 53 min 15 s
